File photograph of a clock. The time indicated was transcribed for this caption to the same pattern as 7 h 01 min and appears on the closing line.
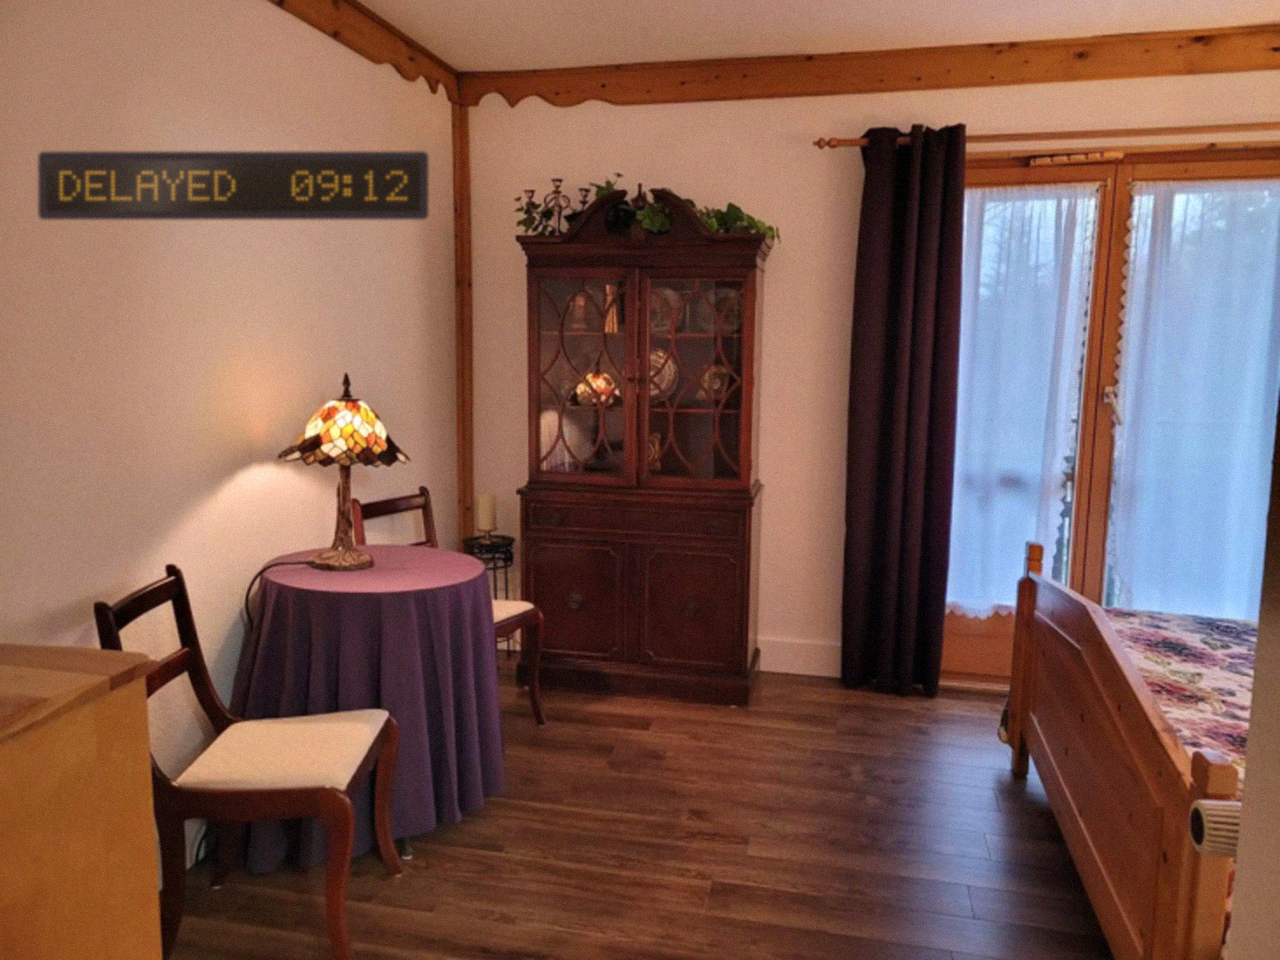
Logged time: 9 h 12 min
